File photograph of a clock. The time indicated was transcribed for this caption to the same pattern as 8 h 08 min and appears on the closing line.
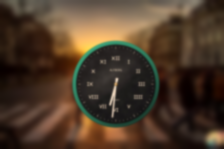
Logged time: 6 h 31 min
